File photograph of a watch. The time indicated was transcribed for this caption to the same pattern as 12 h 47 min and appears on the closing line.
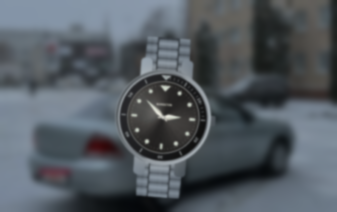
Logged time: 2 h 52 min
